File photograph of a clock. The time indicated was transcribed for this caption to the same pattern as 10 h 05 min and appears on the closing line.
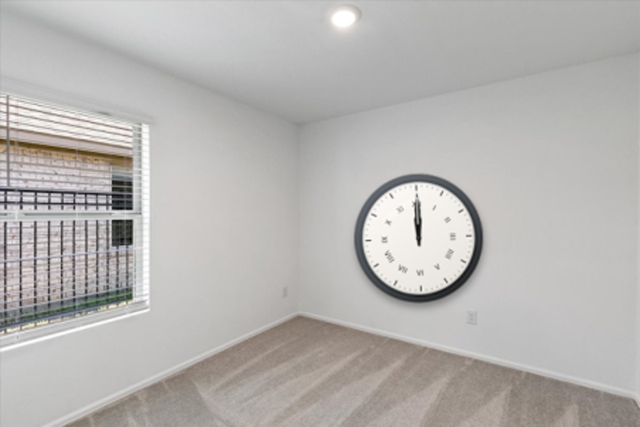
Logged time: 12 h 00 min
